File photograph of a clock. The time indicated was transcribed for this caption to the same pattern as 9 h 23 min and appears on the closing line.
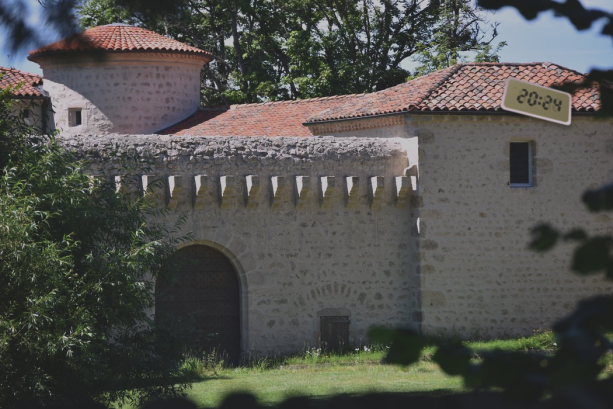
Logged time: 20 h 24 min
